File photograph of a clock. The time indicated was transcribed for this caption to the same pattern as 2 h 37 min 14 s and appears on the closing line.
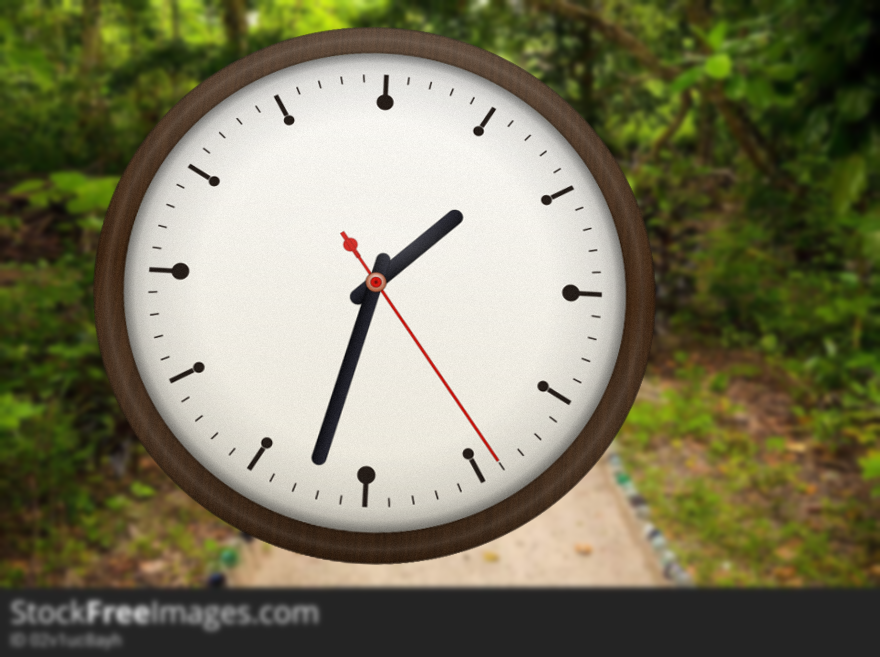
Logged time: 1 h 32 min 24 s
